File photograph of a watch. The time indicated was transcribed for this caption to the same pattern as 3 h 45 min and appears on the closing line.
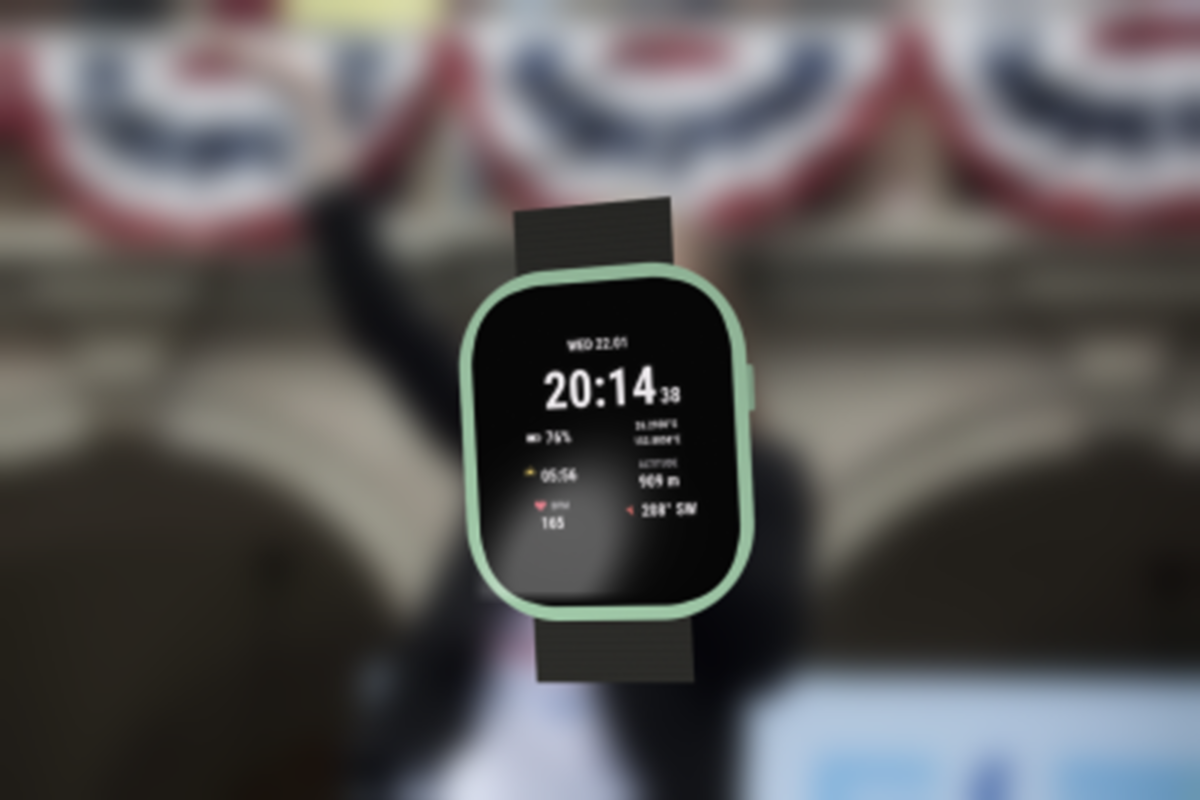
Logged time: 20 h 14 min
